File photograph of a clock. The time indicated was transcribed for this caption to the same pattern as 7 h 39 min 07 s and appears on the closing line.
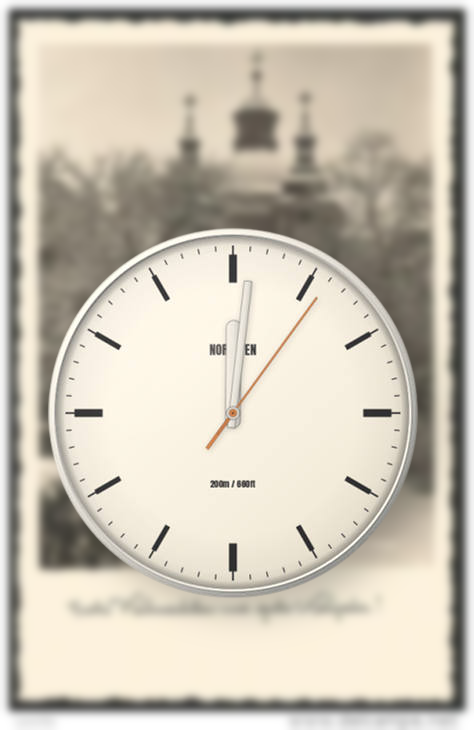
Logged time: 12 h 01 min 06 s
